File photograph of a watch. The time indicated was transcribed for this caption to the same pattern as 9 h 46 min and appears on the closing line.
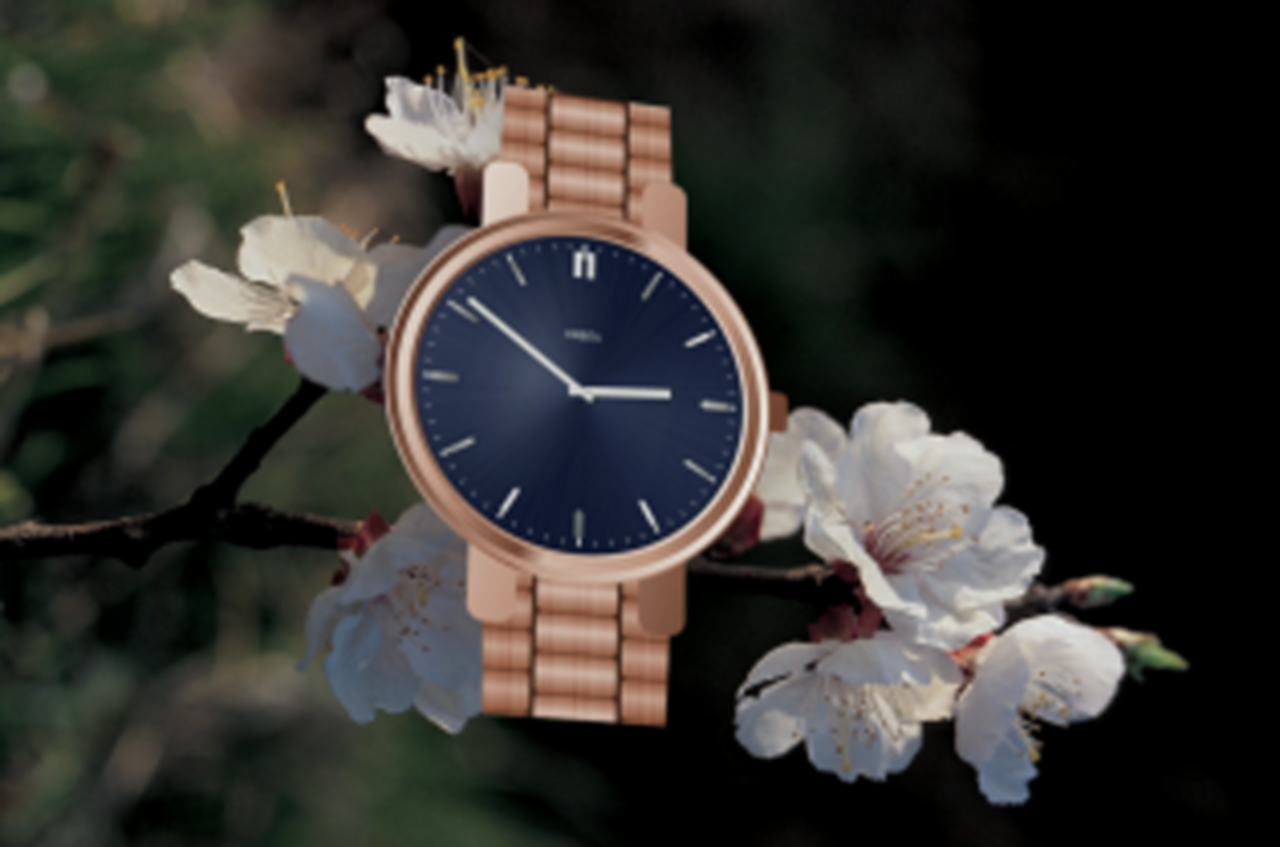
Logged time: 2 h 51 min
